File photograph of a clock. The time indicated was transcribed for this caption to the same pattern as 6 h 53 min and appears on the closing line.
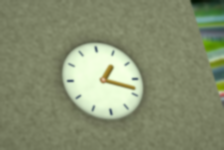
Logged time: 1 h 18 min
